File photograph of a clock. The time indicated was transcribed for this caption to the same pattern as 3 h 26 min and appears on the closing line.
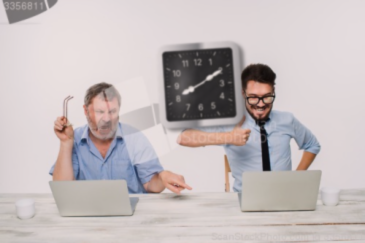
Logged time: 8 h 10 min
